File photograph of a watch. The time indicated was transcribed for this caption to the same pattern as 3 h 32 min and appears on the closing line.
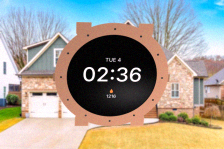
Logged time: 2 h 36 min
